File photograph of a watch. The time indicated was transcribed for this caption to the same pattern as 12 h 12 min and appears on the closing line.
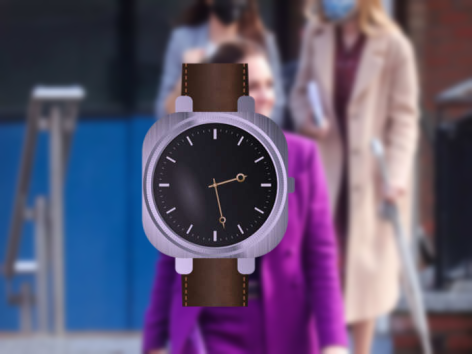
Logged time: 2 h 28 min
